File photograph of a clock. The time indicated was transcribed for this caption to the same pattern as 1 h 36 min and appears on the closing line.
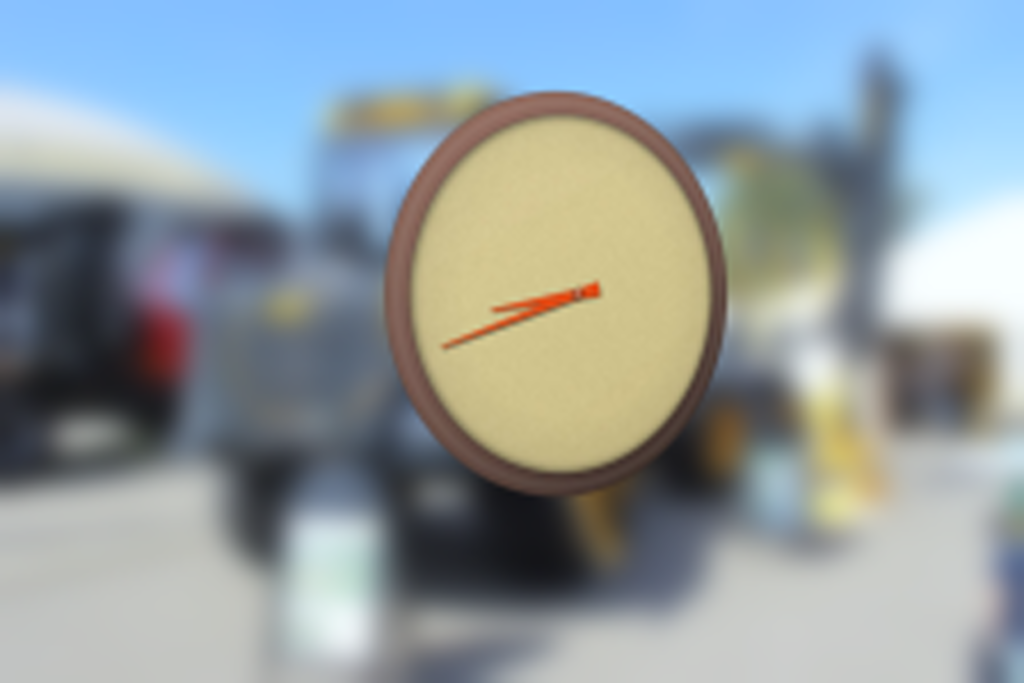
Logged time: 8 h 42 min
